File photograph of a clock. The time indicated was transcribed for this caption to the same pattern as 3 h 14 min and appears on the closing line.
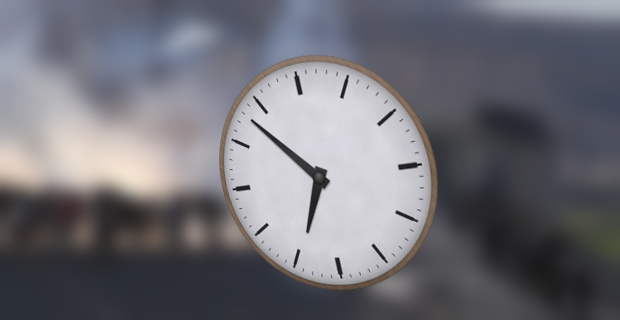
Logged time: 6 h 53 min
